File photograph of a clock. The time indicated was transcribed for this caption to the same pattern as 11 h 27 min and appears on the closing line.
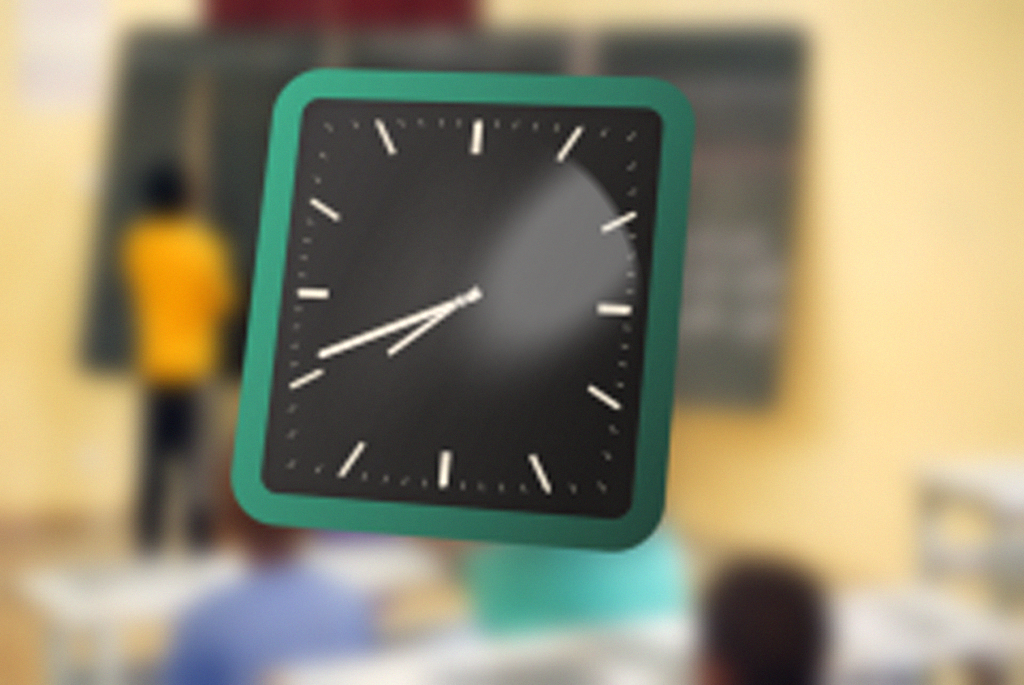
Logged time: 7 h 41 min
